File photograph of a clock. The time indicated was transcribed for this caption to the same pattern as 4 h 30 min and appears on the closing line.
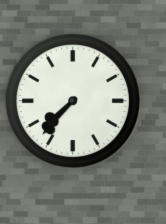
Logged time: 7 h 37 min
